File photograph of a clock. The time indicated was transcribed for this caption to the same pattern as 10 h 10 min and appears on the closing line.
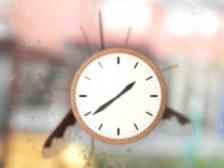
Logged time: 1 h 39 min
